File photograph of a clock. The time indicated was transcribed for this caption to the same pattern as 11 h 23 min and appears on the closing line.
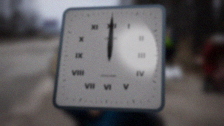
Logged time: 12 h 00 min
